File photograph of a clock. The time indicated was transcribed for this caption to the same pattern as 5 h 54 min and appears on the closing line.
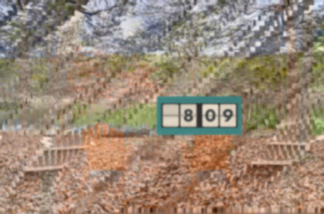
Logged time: 8 h 09 min
